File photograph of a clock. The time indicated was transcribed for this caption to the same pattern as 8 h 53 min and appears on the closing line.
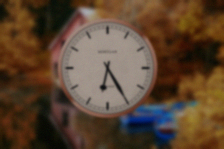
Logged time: 6 h 25 min
